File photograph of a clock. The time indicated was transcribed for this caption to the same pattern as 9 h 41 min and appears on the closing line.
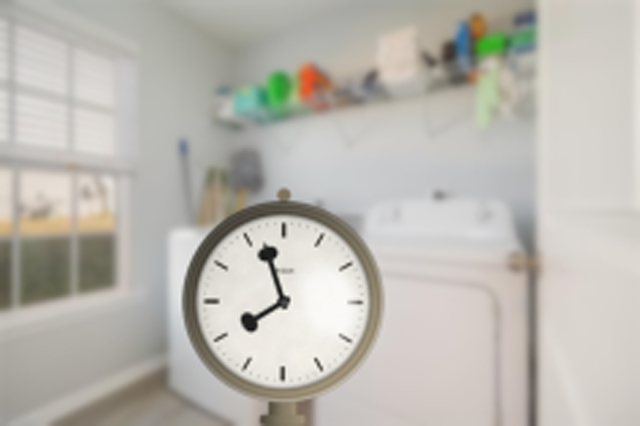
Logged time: 7 h 57 min
